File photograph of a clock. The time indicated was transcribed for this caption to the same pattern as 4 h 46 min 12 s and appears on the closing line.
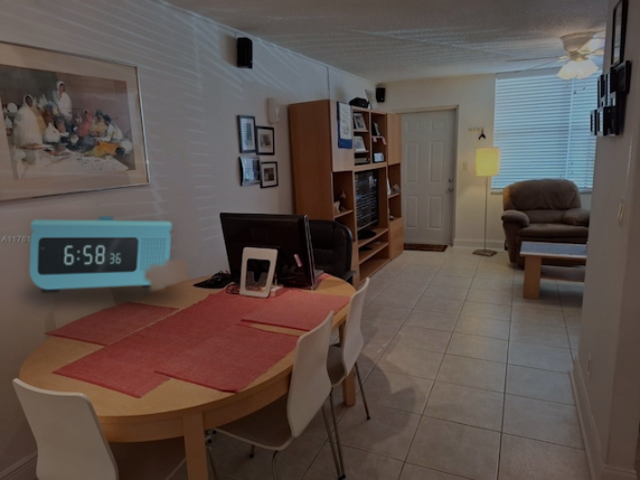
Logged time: 6 h 58 min 36 s
